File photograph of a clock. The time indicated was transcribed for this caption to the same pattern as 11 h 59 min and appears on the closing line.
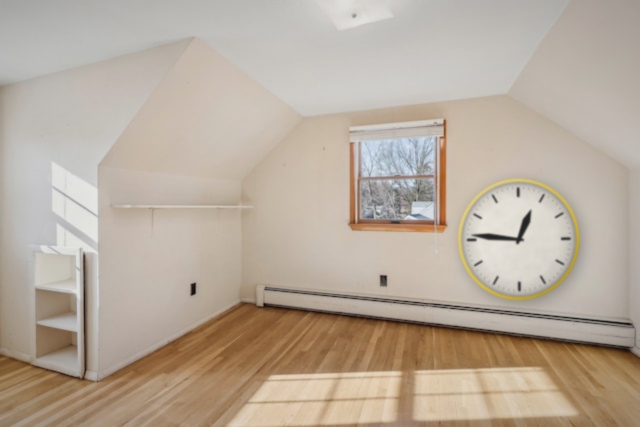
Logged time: 12 h 46 min
